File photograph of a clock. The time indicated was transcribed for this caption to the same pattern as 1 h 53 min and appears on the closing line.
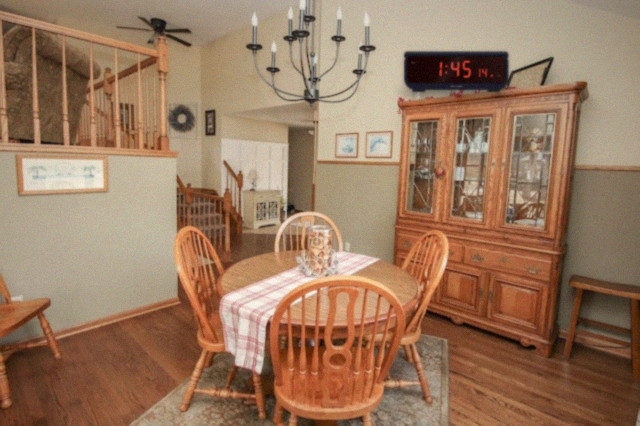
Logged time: 1 h 45 min
